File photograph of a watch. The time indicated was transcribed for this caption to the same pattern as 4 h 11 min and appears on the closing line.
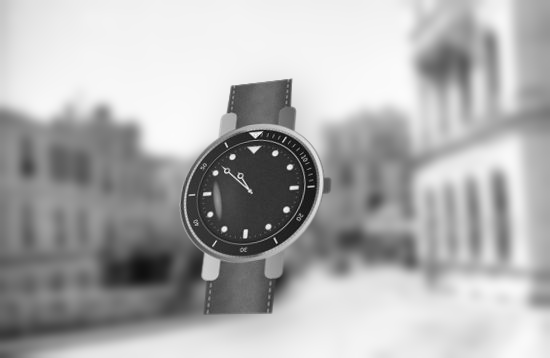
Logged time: 10 h 52 min
